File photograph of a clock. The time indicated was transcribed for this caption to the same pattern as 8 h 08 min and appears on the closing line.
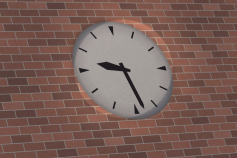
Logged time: 9 h 28 min
